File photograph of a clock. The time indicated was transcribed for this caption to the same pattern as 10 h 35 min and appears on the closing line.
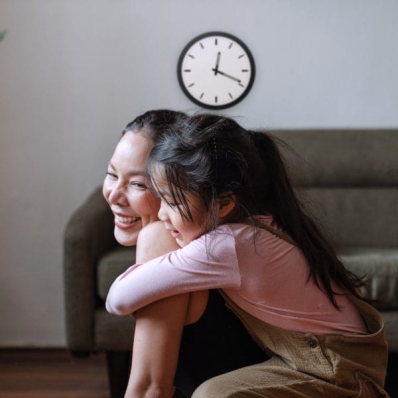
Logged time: 12 h 19 min
